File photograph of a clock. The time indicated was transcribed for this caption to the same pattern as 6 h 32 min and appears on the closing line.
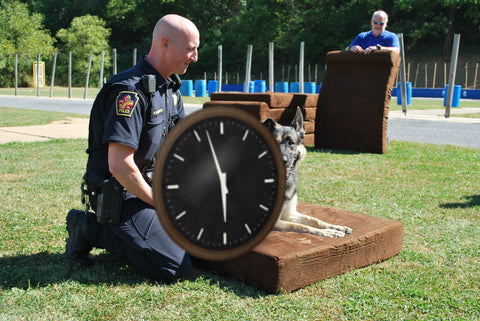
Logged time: 5 h 57 min
